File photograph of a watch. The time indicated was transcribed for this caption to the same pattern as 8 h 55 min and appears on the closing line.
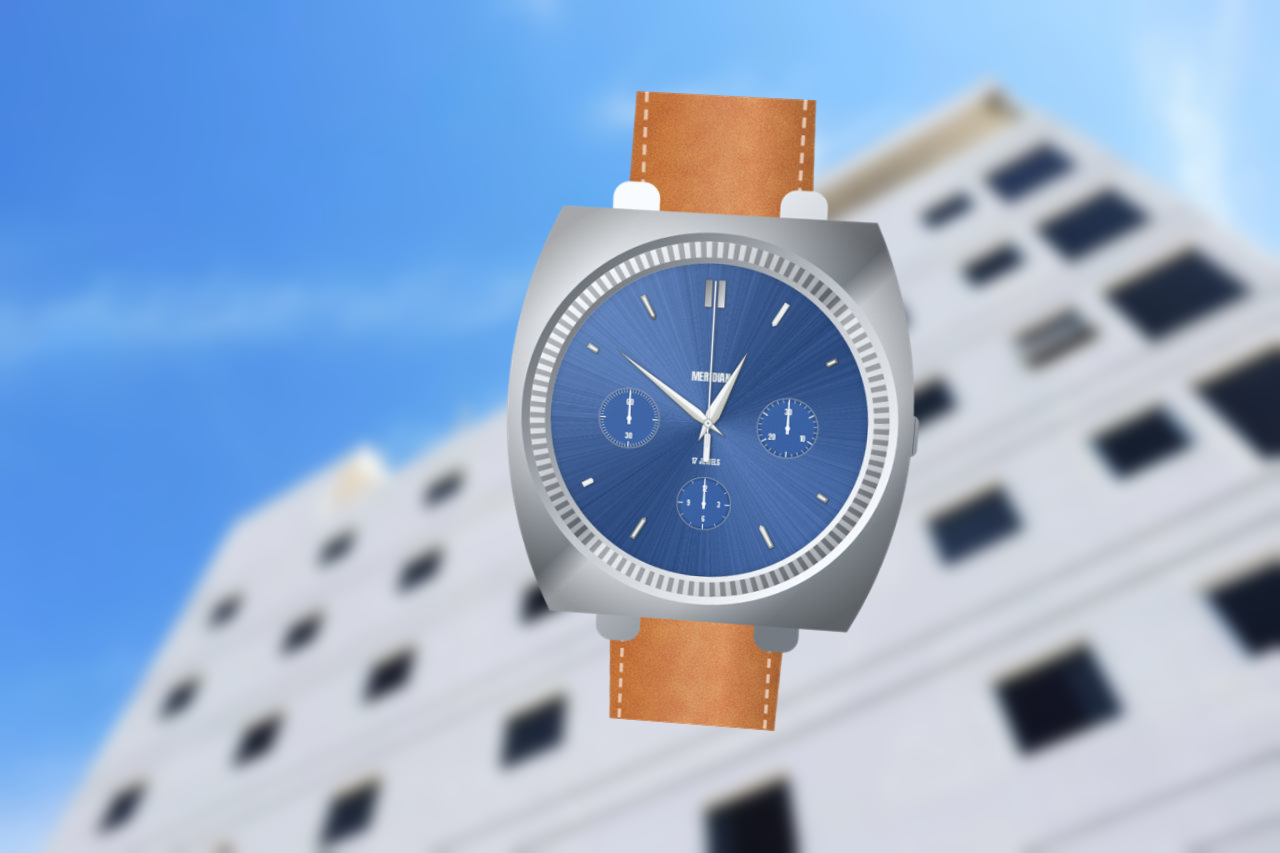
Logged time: 12 h 51 min
